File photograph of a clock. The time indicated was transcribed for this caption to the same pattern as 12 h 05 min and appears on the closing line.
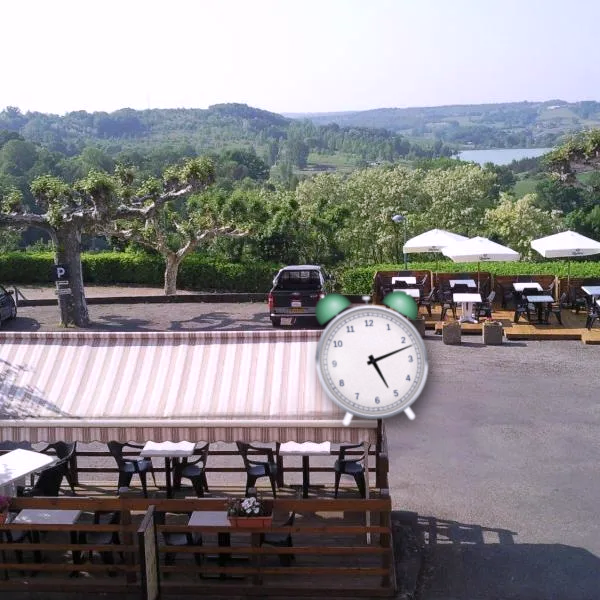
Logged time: 5 h 12 min
